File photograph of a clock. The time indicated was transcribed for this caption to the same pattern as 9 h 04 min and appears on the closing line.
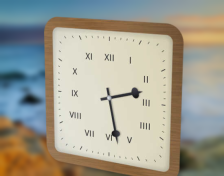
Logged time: 2 h 28 min
